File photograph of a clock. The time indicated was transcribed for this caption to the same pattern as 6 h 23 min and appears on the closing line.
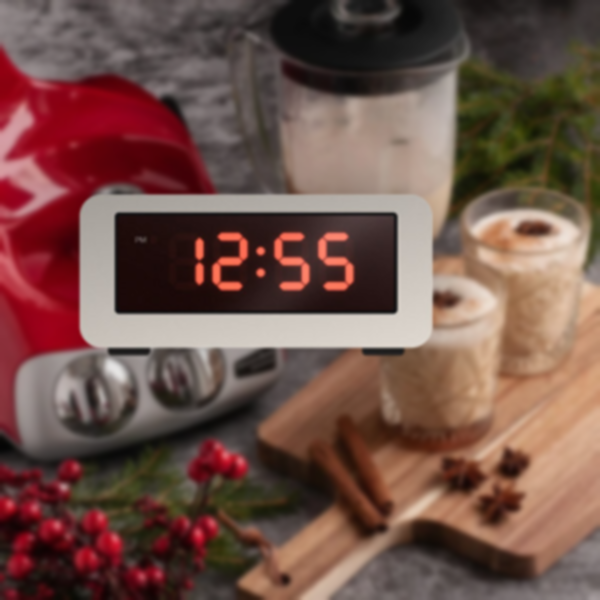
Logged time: 12 h 55 min
